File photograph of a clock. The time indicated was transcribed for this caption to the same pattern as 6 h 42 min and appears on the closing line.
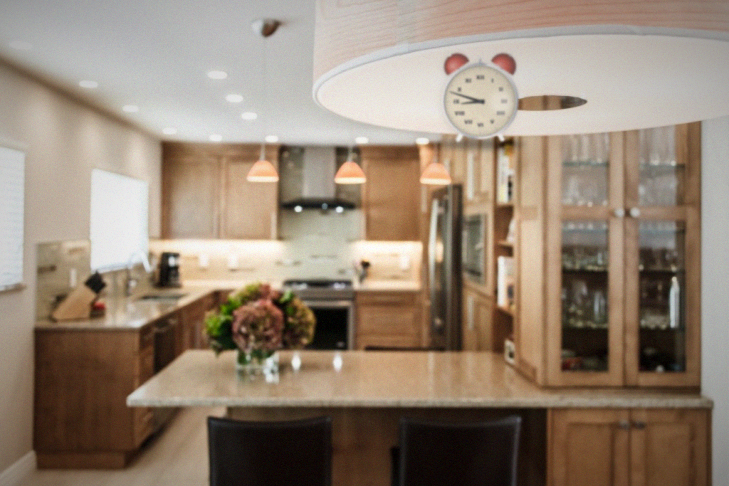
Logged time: 8 h 48 min
